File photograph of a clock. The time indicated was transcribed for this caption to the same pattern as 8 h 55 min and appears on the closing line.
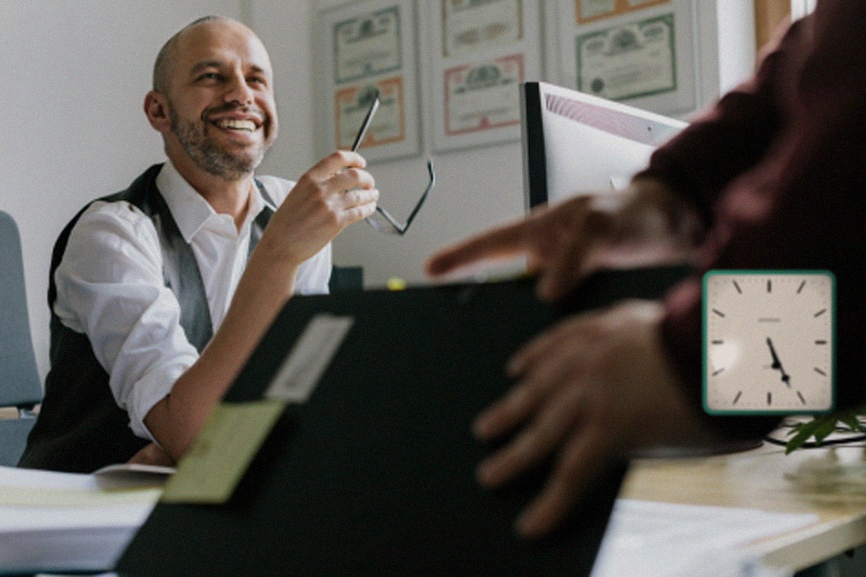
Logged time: 5 h 26 min
